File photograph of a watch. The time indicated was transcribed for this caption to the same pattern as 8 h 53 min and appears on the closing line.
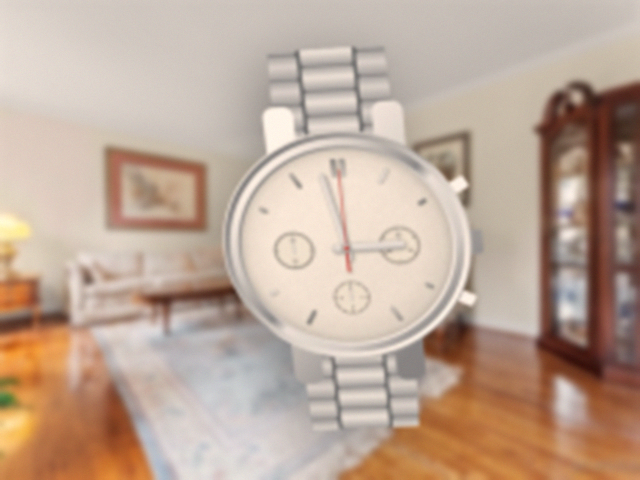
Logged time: 2 h 58 min
